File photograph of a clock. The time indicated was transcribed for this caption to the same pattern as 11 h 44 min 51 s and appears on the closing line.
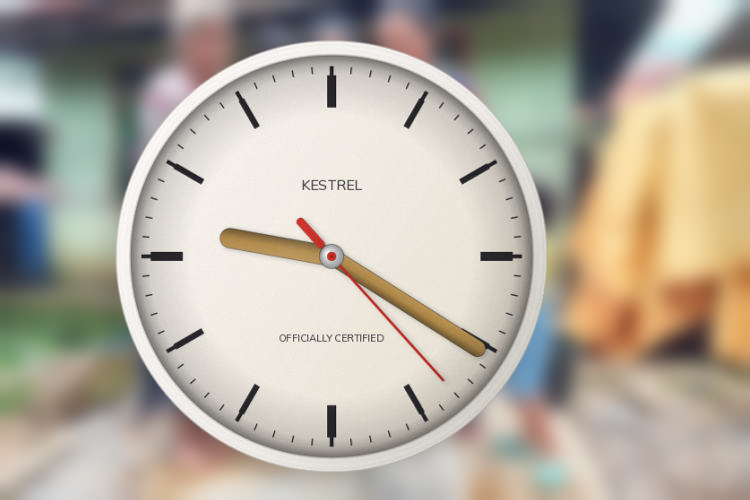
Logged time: 9 h 20 min 23 s
